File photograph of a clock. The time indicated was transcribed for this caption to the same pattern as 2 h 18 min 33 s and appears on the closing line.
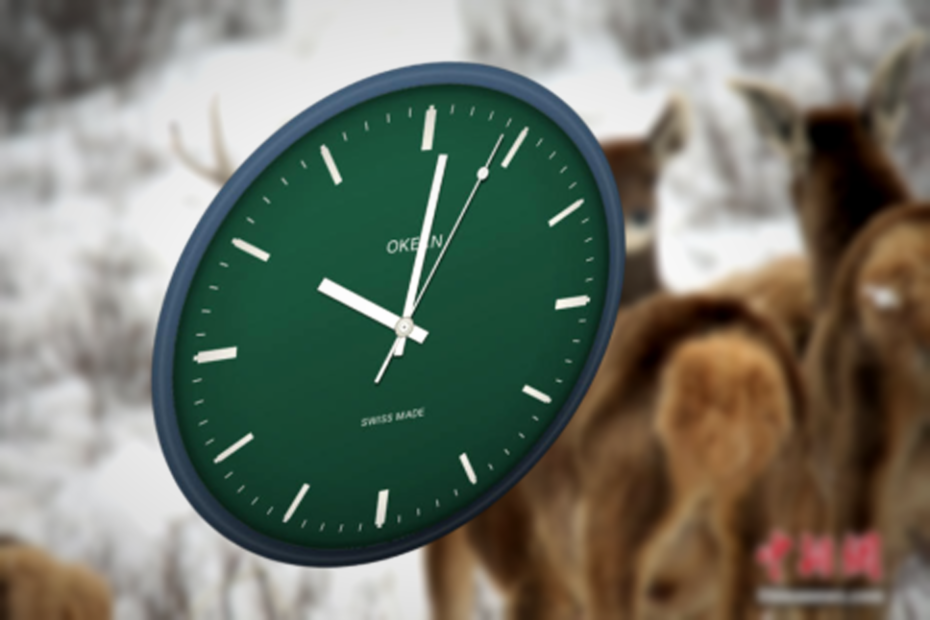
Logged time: 10 h 01 min 04 s
